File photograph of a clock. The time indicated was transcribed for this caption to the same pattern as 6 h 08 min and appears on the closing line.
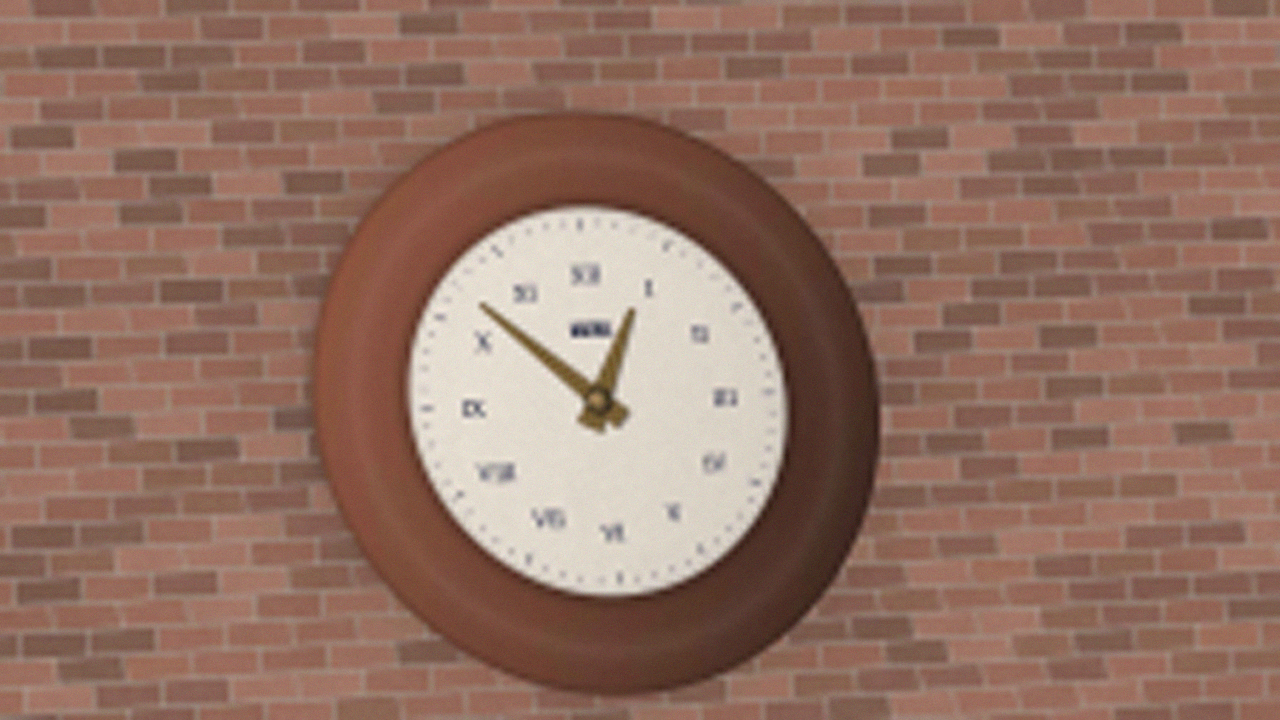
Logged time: 12 h 52 min
